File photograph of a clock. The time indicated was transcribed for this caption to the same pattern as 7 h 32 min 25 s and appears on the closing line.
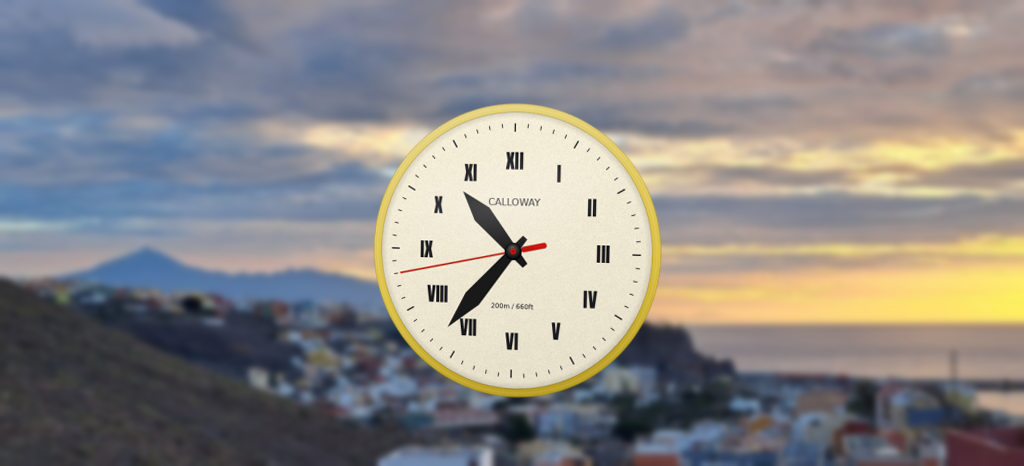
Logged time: 10 h 36 min 43 s
